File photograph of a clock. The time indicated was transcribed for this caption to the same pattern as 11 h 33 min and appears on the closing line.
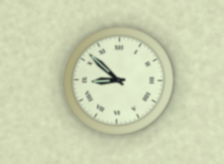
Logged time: 8 h 52 min
